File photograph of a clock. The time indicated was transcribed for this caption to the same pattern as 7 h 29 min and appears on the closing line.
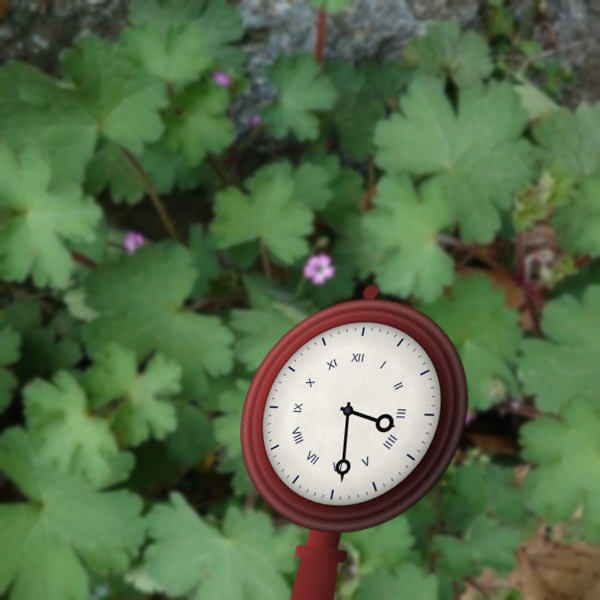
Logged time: 3 h 29 min
